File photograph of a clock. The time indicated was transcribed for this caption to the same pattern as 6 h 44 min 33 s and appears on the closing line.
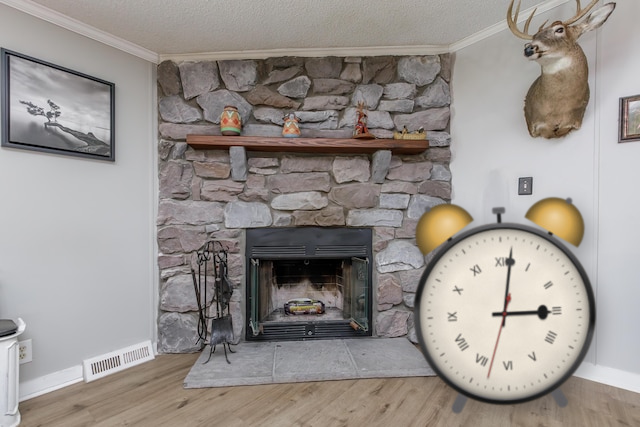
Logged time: 3 h 01 min 33 s
